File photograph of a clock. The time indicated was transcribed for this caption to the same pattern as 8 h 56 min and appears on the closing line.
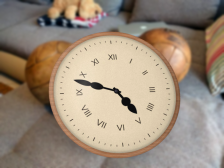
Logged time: 4 h 48 min
